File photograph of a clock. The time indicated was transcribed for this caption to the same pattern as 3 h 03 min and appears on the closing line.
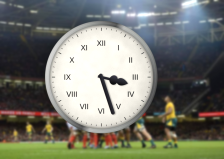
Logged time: 3 h 27 min
